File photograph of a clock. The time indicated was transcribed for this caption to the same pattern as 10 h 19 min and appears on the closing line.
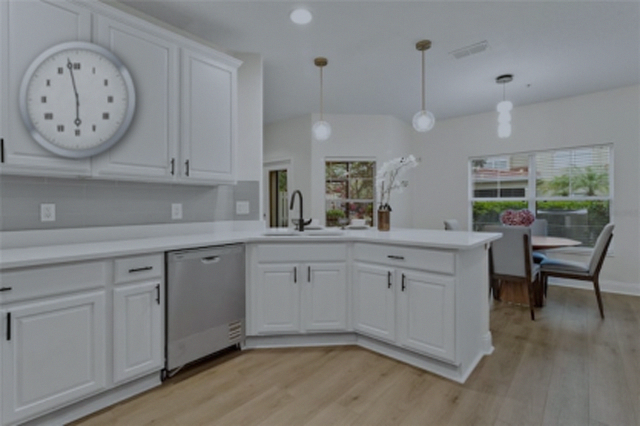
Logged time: 5 h 58 min
